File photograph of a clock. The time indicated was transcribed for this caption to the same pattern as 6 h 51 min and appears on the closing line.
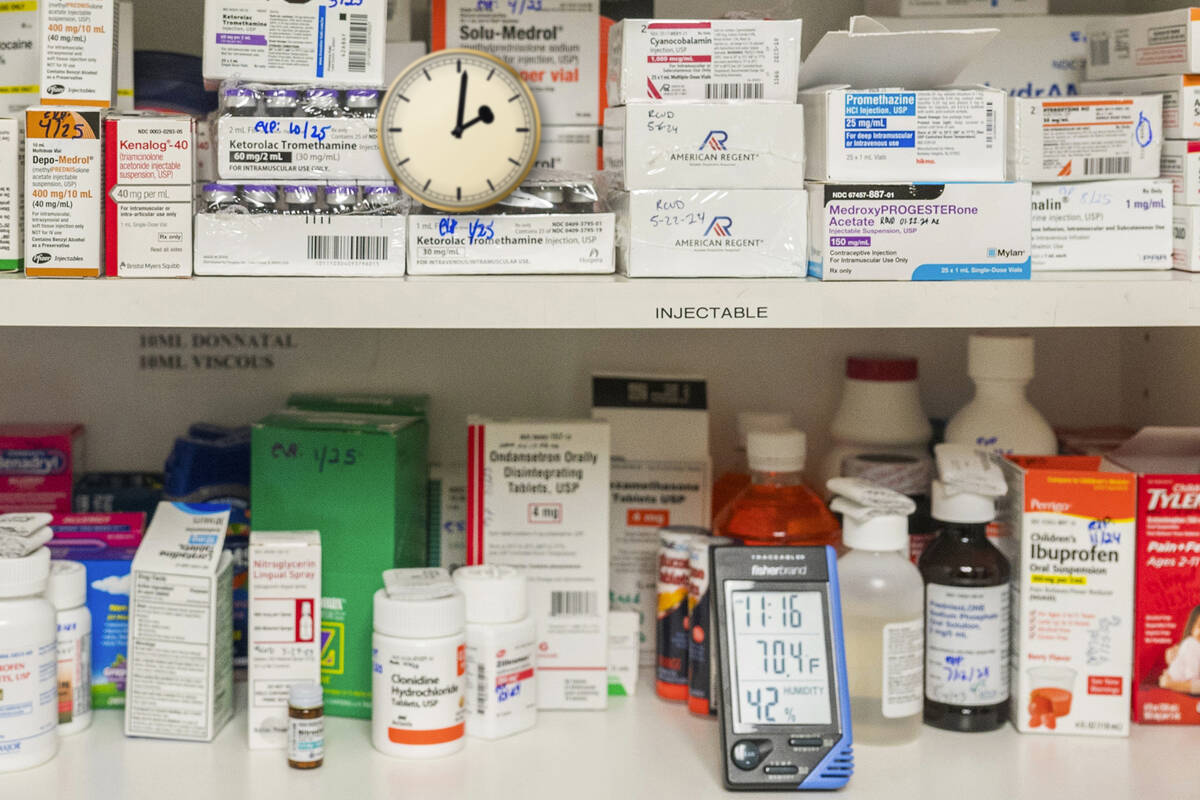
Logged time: 2 h 01 min
